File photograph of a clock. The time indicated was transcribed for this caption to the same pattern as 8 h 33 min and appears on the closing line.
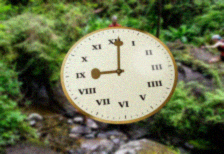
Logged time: 9 h 01 min
